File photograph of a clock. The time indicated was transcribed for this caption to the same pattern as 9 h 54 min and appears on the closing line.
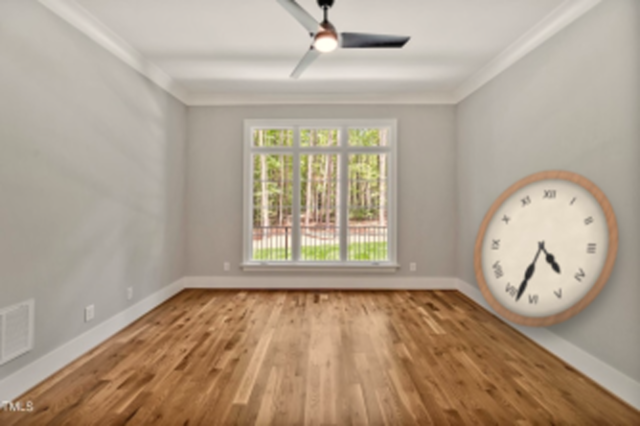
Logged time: 4 h 33 min
